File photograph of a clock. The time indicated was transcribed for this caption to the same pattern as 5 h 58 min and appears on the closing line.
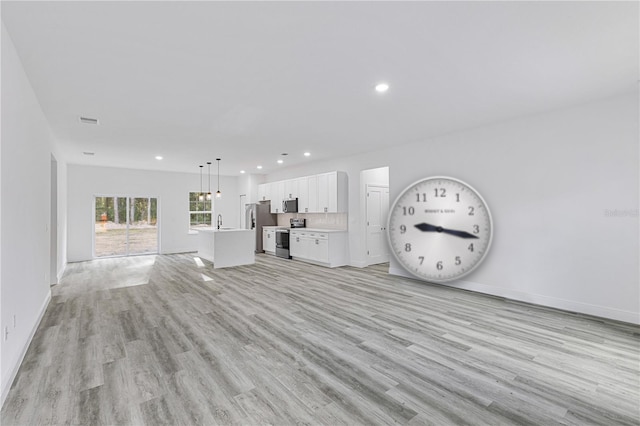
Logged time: 9 h 17 min
